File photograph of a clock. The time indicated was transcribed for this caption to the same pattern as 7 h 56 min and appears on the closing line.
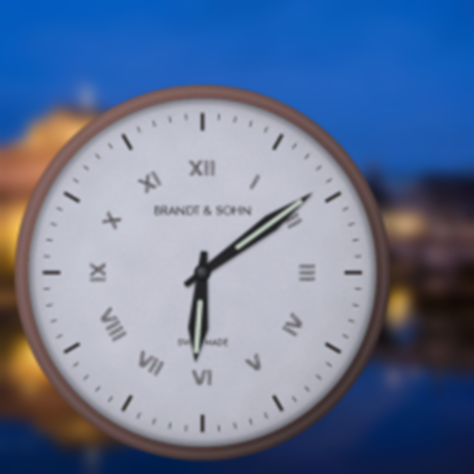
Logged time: 6 h 09 min
